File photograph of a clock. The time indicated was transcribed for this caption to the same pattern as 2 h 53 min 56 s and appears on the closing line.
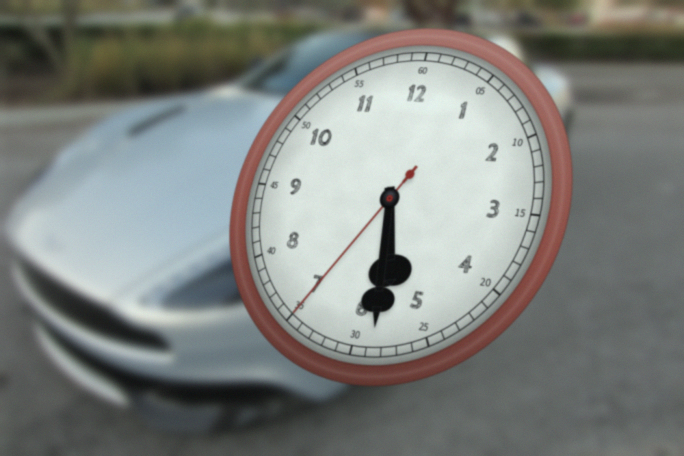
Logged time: 5 h 28 min 35 s
